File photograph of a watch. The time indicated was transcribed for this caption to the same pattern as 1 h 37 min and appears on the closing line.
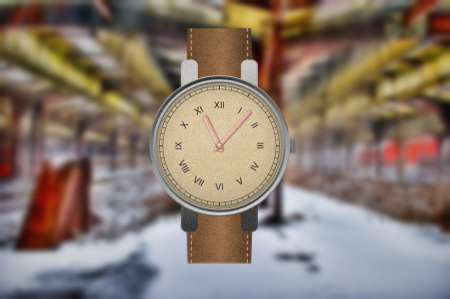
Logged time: 11 h 07 min
